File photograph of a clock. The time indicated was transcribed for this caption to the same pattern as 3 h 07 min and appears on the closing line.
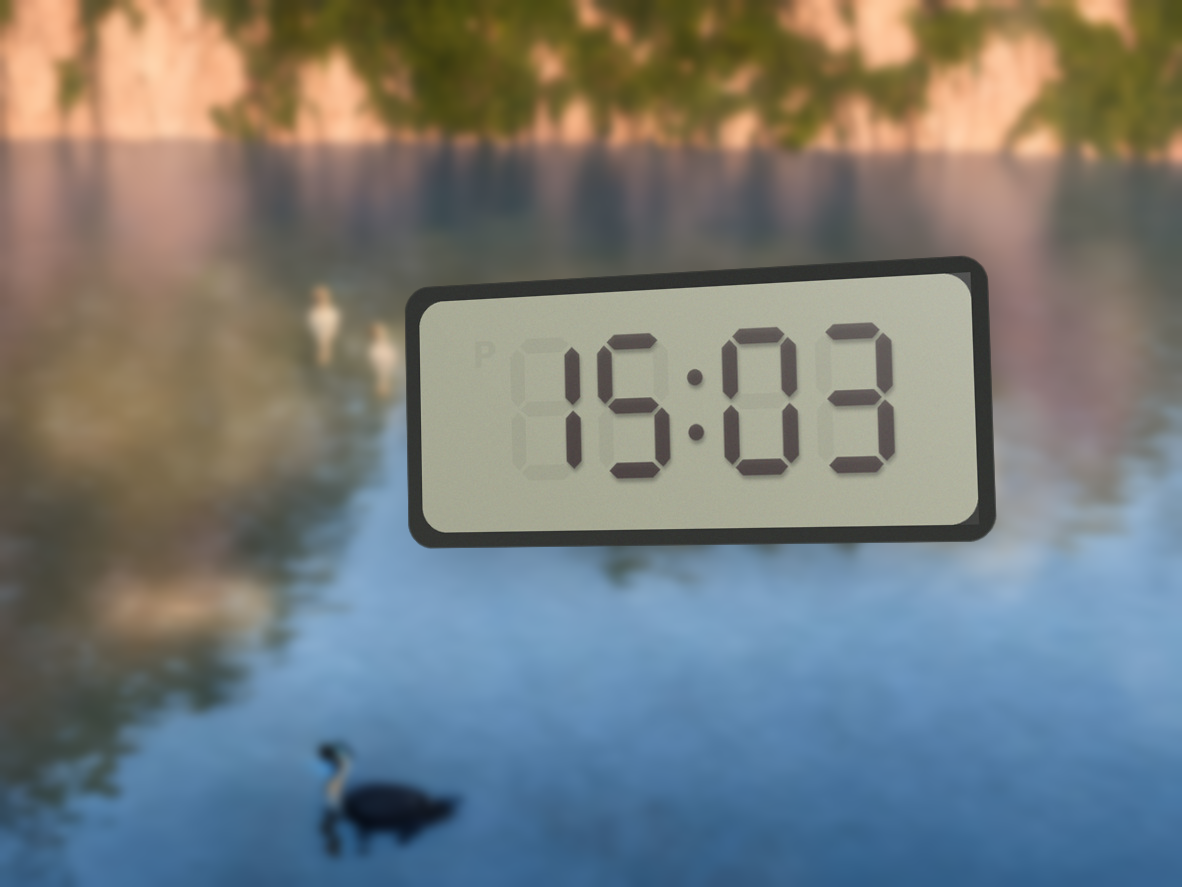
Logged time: 15 h 03 min
